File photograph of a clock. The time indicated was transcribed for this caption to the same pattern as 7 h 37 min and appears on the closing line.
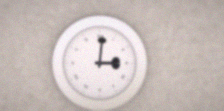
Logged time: 3 h 01 min
